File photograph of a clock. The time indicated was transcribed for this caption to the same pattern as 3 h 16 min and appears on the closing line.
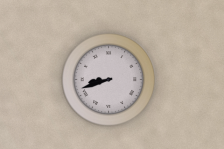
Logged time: 8 h 42 min
